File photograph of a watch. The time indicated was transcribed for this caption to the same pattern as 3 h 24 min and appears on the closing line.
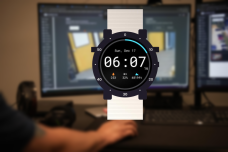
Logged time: 6 h 07 min
